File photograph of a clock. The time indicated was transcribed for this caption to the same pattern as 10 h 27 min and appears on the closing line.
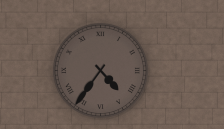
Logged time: 4 h 36 min
